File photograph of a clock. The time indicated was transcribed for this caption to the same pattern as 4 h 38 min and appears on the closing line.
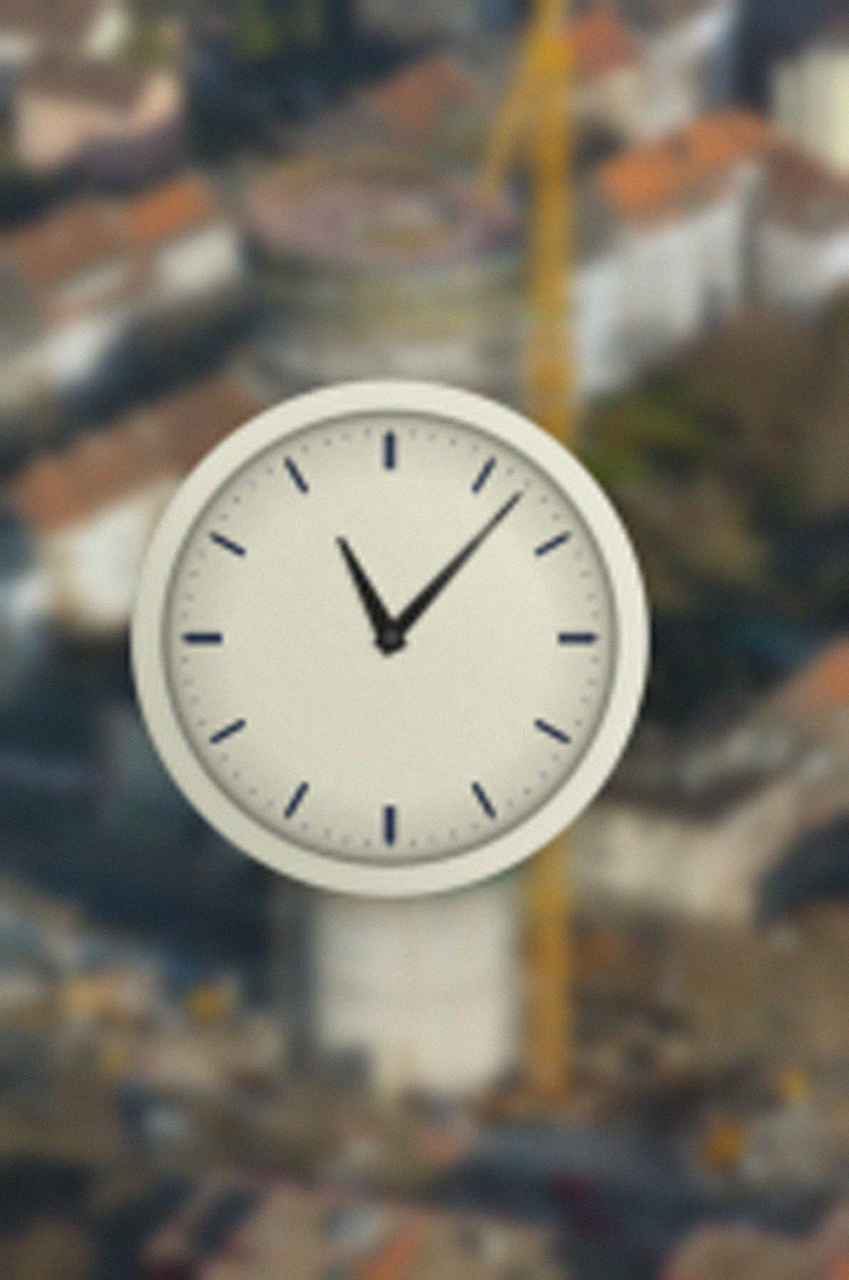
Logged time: 11 h 07 min
